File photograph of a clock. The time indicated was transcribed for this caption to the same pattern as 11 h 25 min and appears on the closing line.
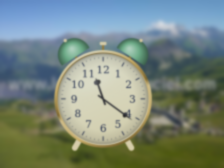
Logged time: 11 h 21 min
